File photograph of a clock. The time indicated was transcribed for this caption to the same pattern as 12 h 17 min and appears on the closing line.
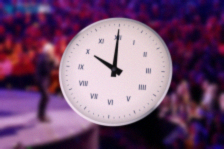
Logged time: 10 h 00 min
